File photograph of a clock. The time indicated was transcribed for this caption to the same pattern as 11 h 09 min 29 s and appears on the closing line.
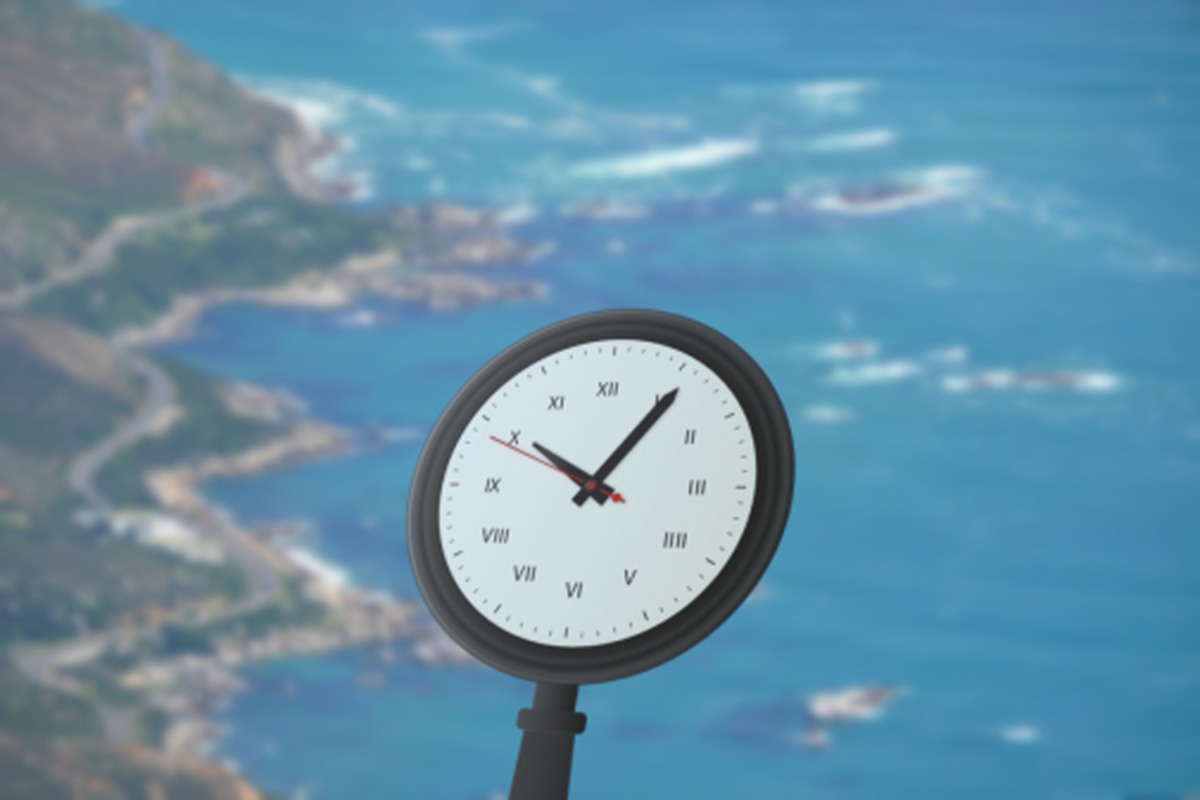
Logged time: 10 h 05 min 49 s
